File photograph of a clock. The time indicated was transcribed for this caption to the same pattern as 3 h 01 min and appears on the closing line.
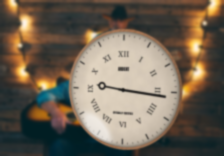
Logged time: 9 h 16 min
